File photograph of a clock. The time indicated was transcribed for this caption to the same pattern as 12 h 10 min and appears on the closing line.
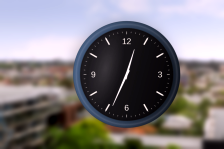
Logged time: 12 h 34 min
